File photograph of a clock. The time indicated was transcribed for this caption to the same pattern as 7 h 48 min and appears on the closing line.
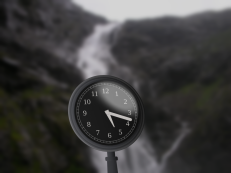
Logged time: 5 h 18 min
